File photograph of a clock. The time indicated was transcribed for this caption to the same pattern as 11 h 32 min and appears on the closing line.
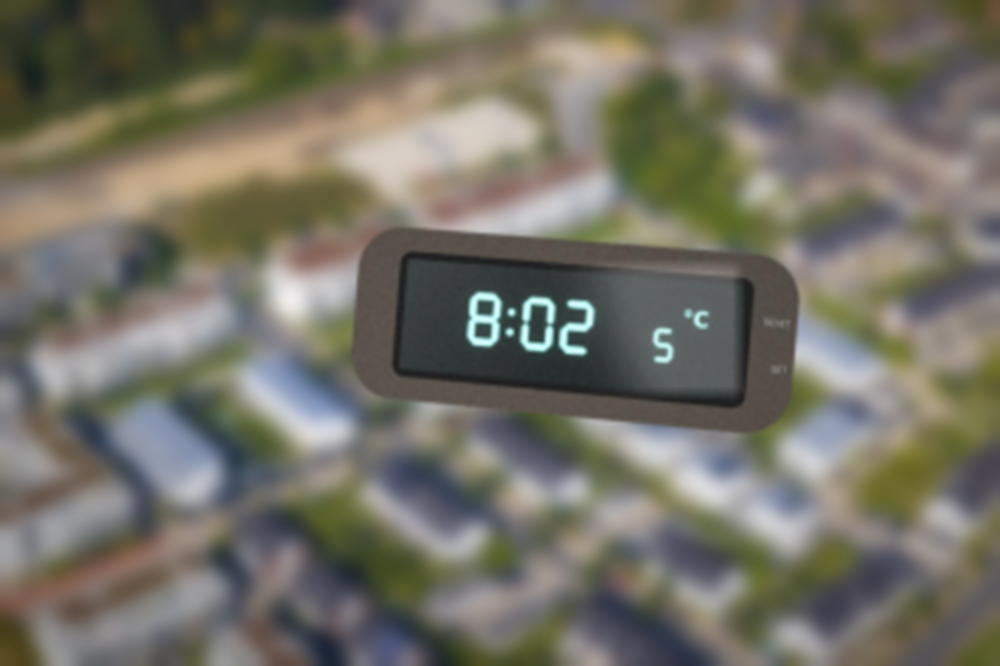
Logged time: 8 h 02 min
